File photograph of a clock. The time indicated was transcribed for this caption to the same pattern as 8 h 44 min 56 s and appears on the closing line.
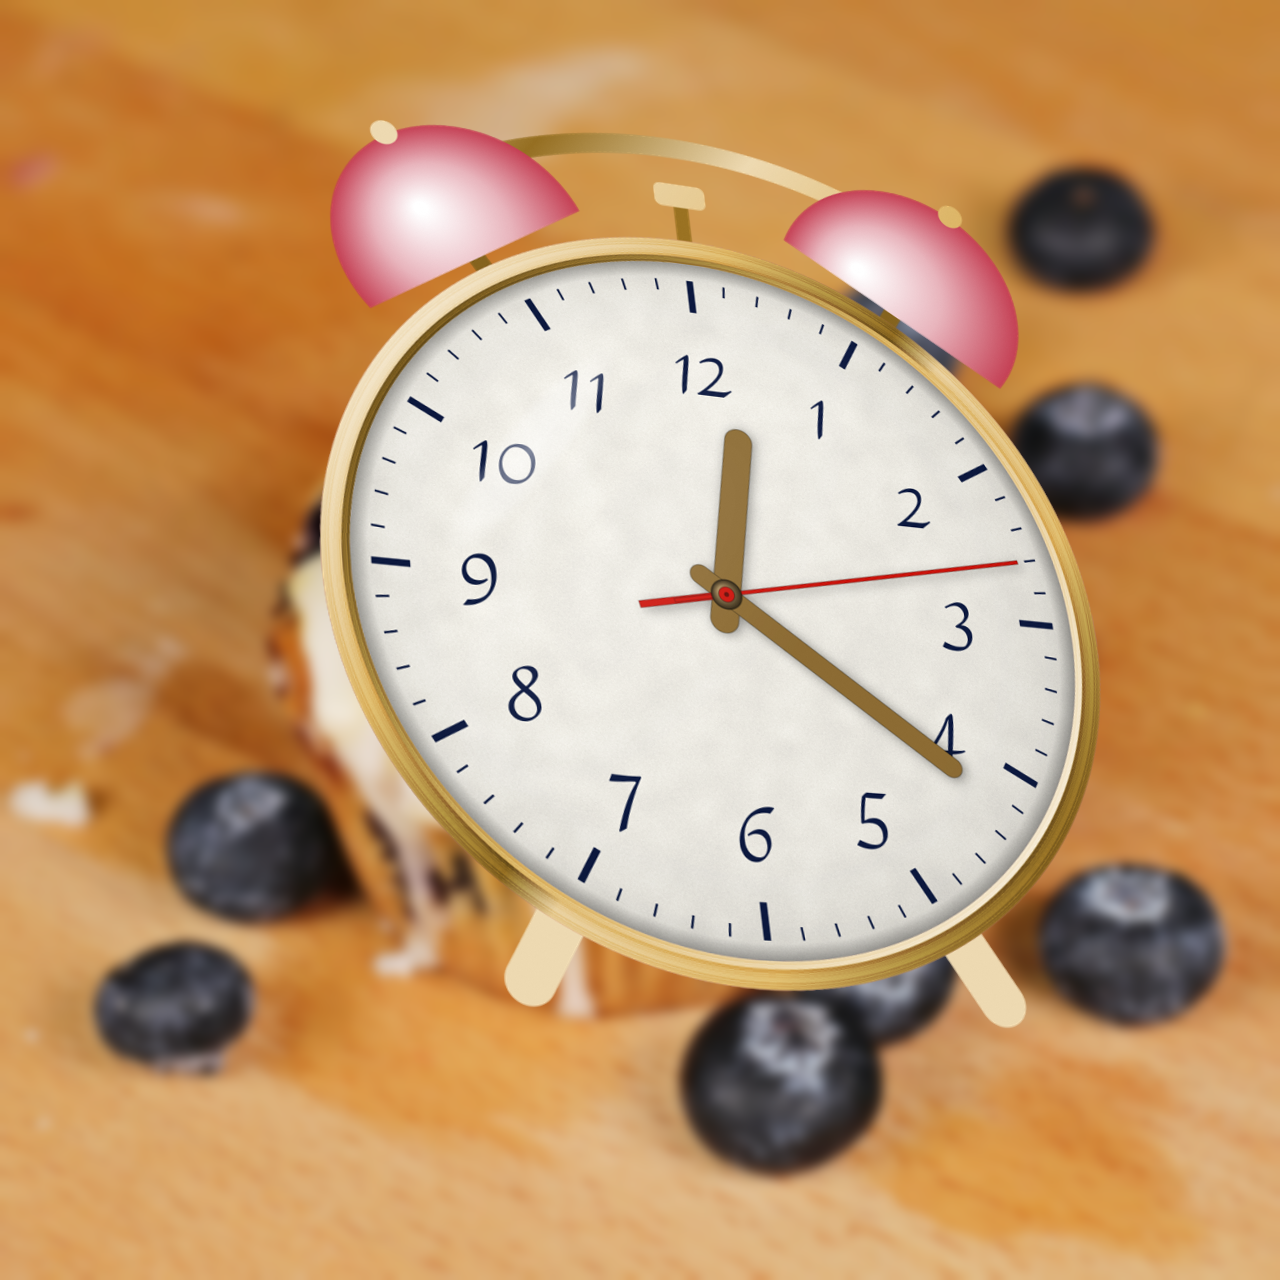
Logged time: 12 h 21 min 13 s
